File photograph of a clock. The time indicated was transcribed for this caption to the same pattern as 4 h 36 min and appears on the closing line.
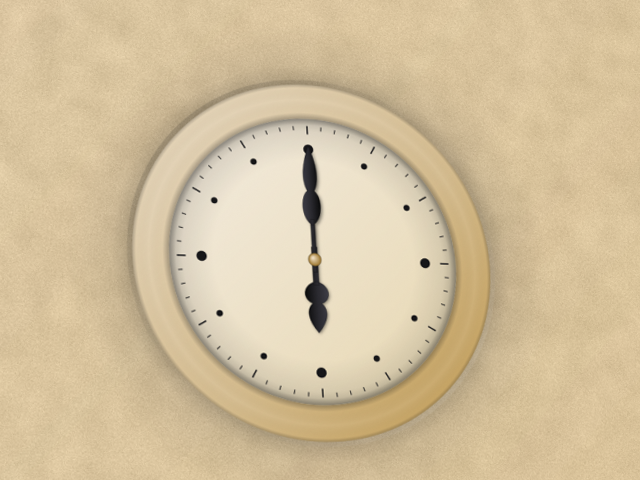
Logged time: 6 h 00 min
